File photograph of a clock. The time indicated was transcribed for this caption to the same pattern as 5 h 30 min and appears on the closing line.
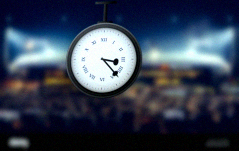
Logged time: 3 h 23 min
